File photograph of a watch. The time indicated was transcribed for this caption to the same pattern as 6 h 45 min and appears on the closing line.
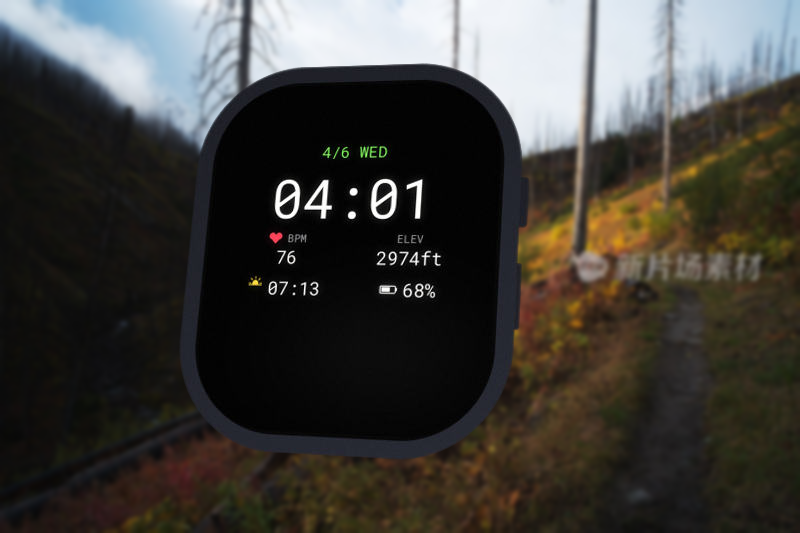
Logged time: 4 h 01 min
